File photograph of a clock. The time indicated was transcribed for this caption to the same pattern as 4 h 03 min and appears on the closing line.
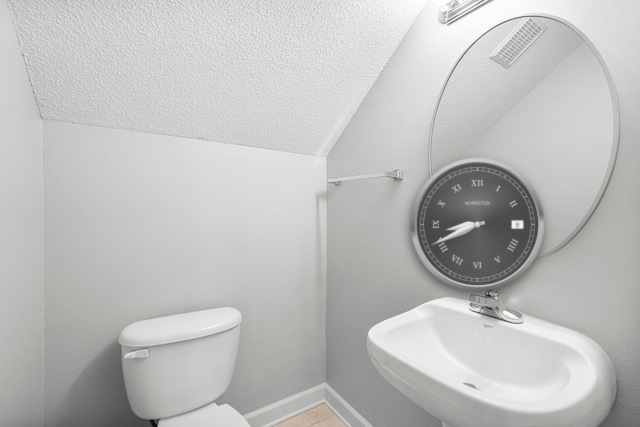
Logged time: 8 h 41 min
